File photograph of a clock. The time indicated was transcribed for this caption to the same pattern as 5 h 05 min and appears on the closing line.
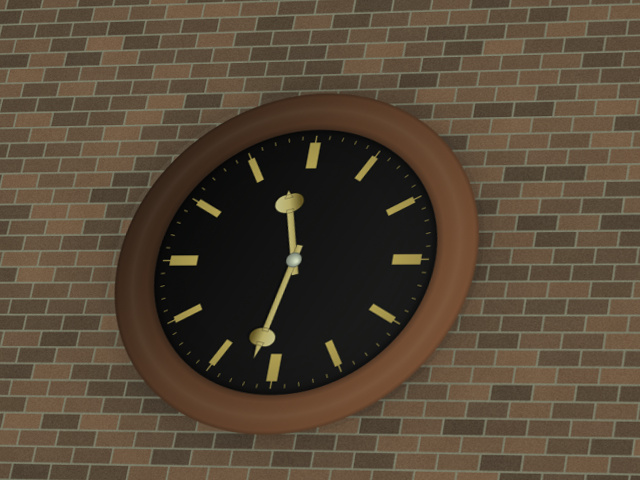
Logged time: 11 h 32 min
